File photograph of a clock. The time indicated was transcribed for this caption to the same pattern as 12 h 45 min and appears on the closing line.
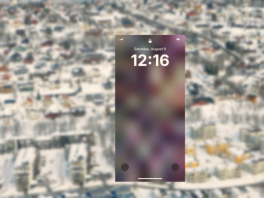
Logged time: 12 h 16 min
